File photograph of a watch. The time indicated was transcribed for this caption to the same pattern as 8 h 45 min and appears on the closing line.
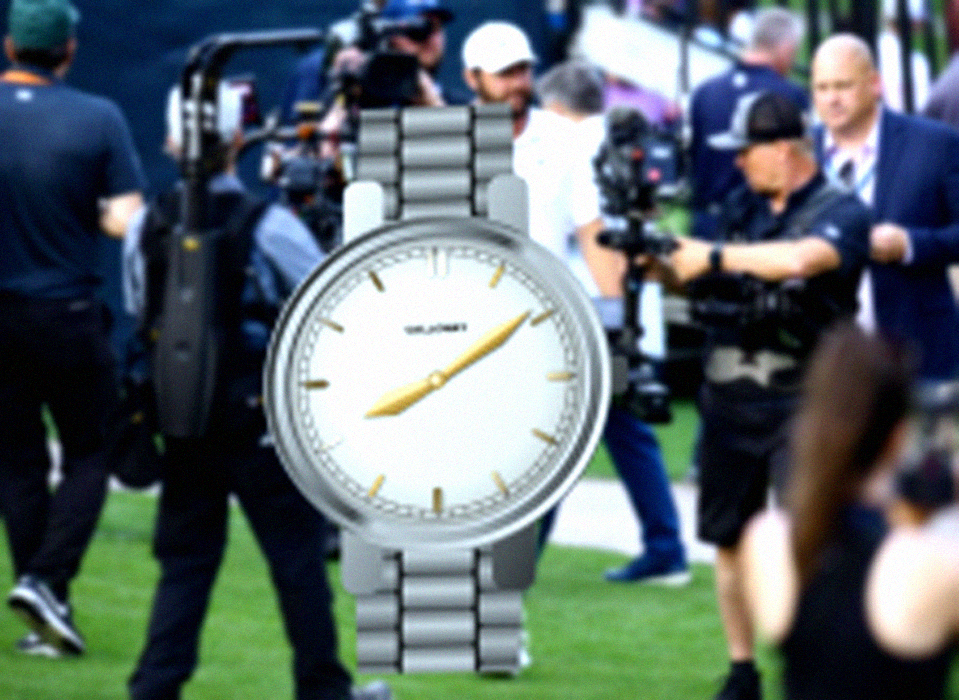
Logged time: 8 h 09 min
